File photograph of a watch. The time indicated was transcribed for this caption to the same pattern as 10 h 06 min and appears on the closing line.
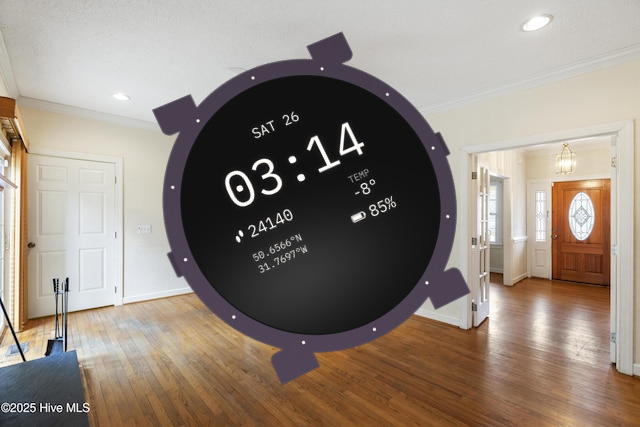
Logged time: 3 h 14 min
